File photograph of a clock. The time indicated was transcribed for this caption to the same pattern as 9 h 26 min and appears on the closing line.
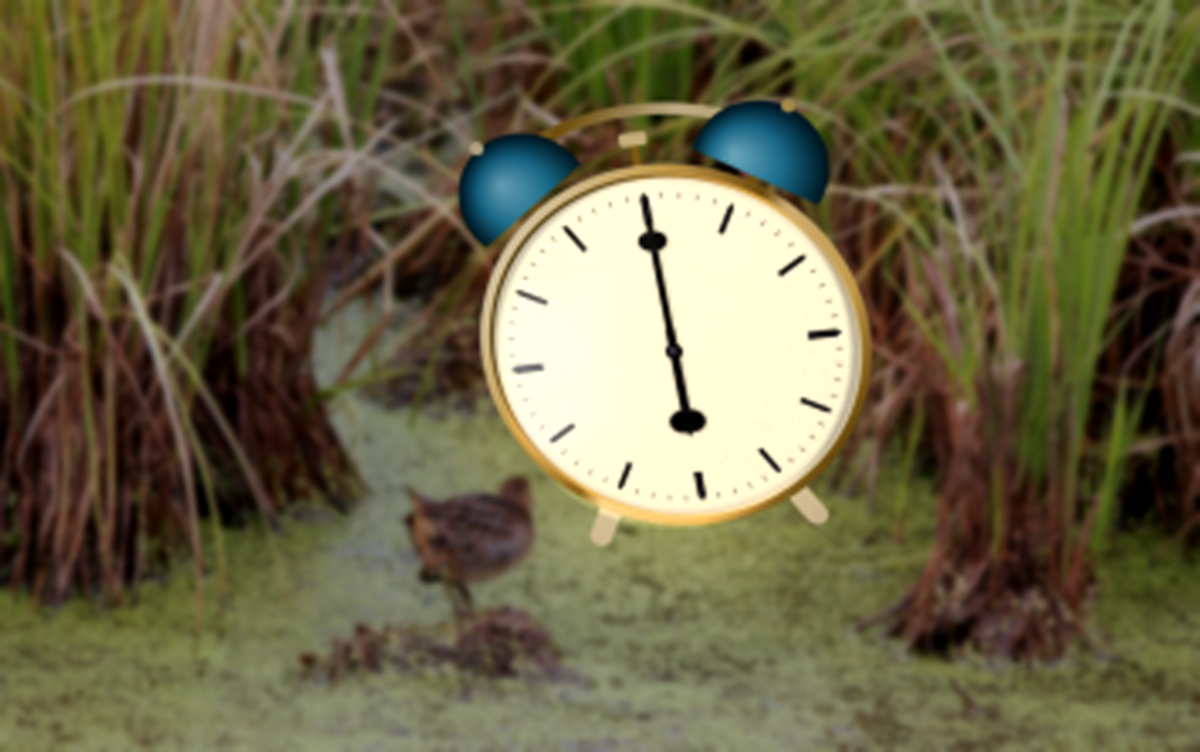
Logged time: 6 h 00 min
